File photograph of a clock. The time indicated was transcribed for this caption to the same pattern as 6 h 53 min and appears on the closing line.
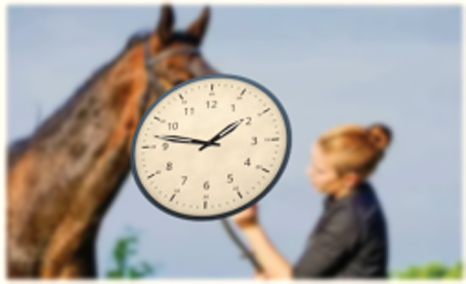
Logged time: 1 h 47 min
